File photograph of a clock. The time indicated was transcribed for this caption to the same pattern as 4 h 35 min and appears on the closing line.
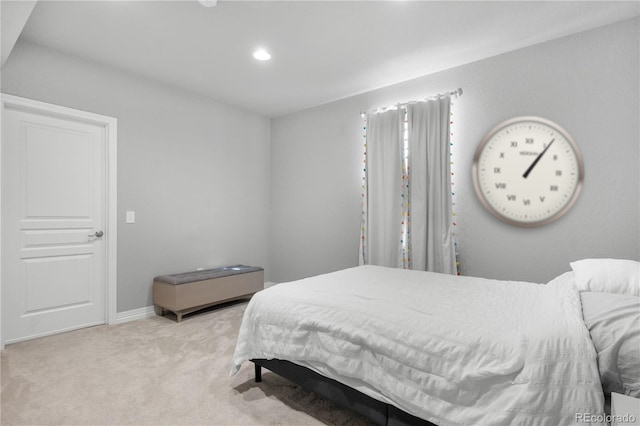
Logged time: 1 h 06 min
